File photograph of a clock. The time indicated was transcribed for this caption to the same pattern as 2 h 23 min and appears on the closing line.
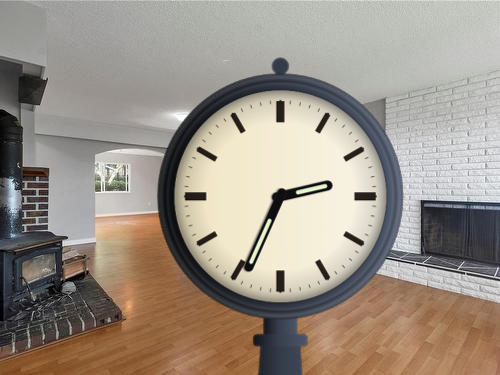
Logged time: 2 h 34 min
